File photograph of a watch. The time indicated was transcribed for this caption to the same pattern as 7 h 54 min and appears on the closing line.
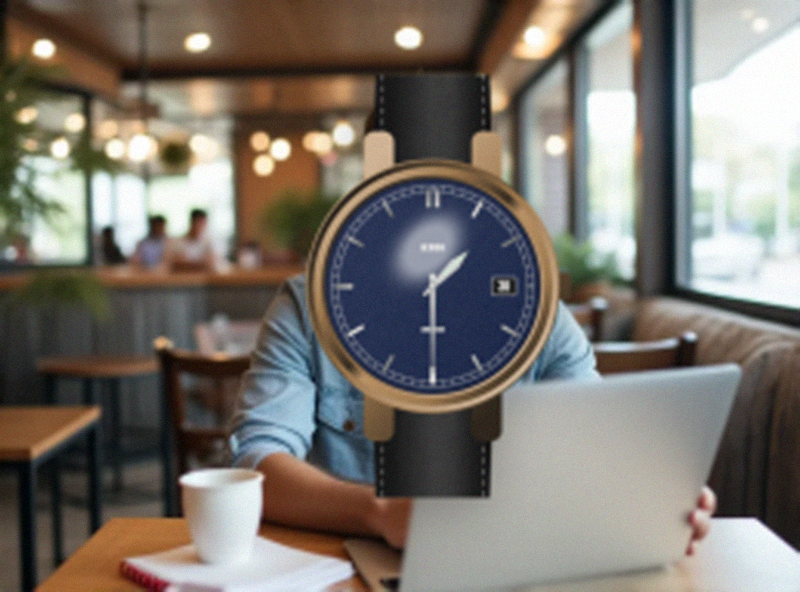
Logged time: 1 h 30 min
